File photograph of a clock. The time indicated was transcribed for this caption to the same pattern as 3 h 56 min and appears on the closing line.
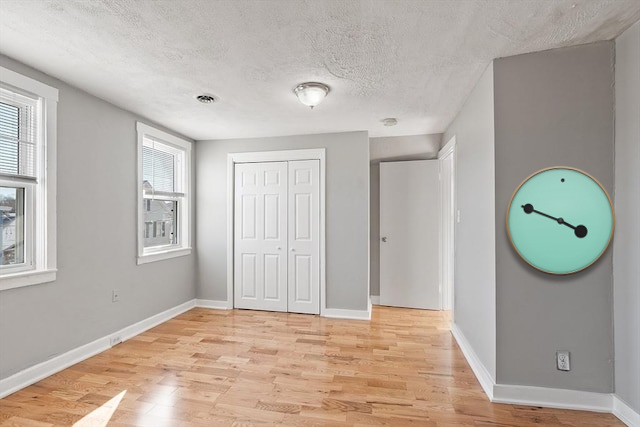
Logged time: 3 h 48 min
